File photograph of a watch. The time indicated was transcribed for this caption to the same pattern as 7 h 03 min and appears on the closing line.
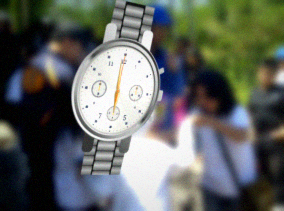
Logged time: 5 h 59 min
